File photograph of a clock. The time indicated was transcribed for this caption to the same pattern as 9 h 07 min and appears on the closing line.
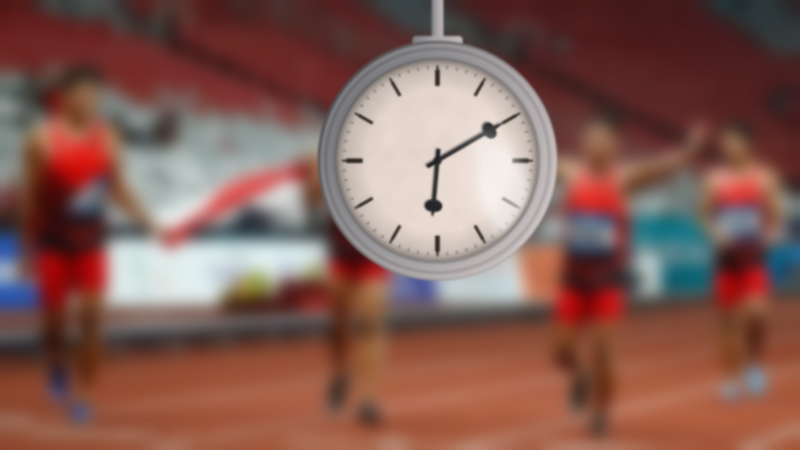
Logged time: 6 h 10 min
